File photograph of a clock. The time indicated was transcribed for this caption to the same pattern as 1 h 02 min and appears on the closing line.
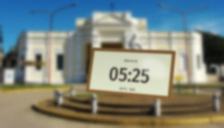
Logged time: 5 h 25 min
